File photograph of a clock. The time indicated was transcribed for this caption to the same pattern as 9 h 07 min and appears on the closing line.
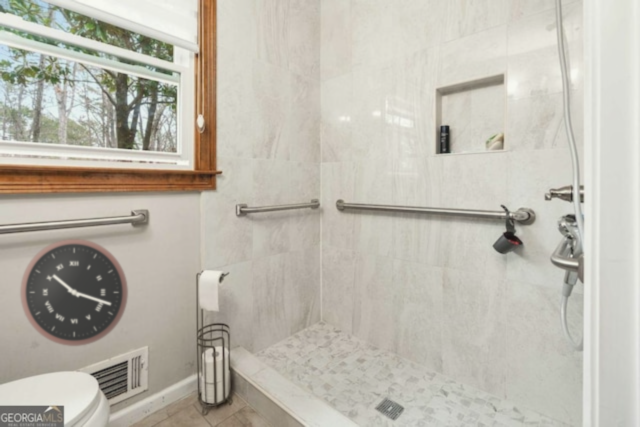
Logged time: 10 h 18 min
